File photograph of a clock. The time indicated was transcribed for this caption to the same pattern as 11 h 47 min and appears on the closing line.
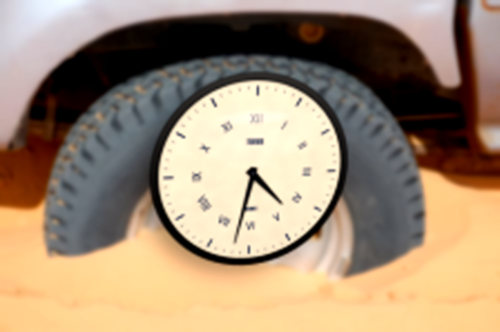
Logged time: 4 h 32 min
